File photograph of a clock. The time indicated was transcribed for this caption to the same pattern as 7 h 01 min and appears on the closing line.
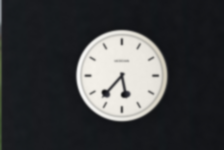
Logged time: 5 h 37 min
